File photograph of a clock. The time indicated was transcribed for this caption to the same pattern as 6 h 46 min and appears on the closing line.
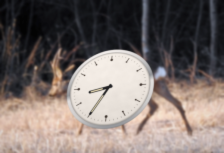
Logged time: 8 h 35 min
